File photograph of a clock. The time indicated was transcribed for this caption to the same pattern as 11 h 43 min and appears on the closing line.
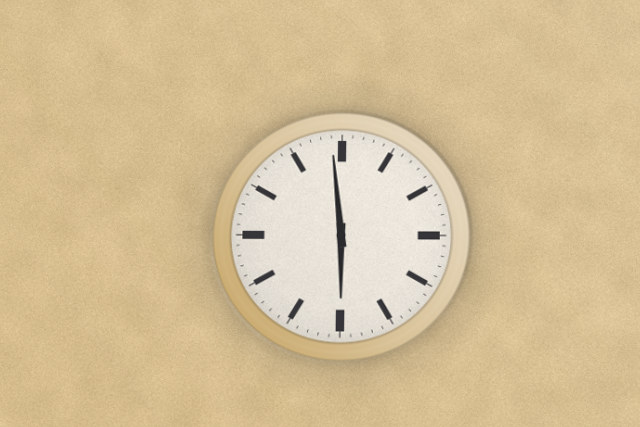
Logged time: 5 h 59 min
